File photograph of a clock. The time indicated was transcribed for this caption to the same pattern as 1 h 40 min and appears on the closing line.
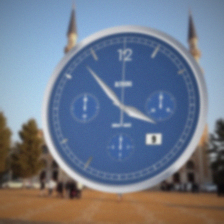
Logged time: 3 h 53 min
